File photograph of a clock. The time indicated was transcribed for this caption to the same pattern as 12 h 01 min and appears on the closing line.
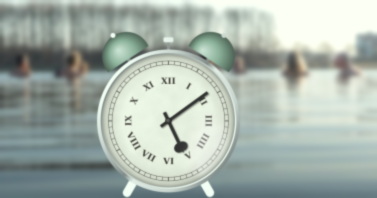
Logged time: 5 h 09 min
